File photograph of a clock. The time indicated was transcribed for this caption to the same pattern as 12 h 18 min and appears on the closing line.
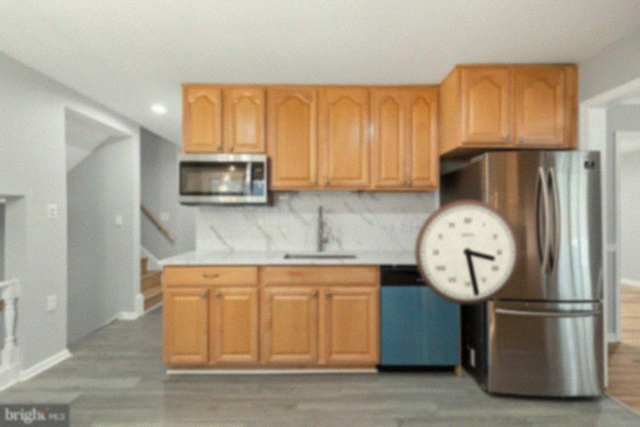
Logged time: 3 h 28 min
